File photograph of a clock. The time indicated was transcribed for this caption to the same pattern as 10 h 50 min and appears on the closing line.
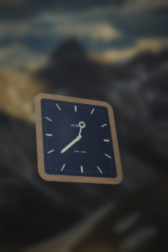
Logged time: 12 h 38 min
